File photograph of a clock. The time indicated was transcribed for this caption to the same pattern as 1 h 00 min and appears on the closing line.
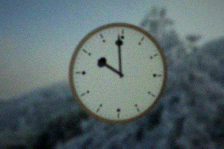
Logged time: 9 h 59 min
